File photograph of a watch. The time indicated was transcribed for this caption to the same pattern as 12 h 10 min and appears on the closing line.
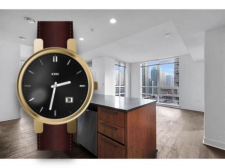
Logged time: 2 h 32 min
